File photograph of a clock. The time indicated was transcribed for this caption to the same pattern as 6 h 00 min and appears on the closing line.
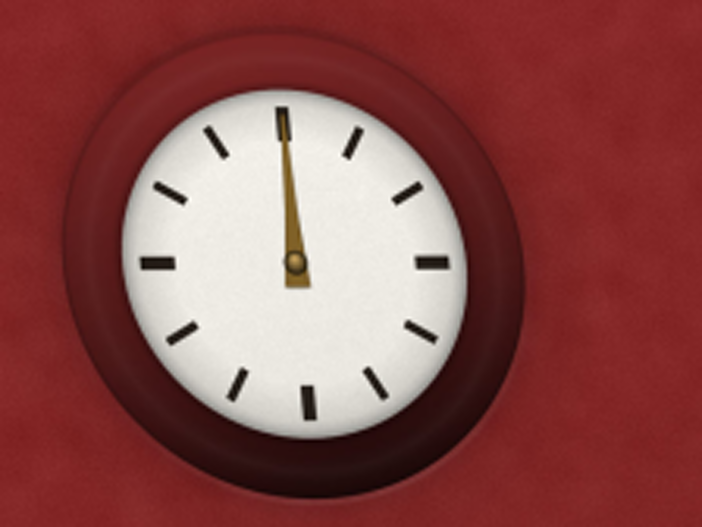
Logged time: 12 h 00 min
